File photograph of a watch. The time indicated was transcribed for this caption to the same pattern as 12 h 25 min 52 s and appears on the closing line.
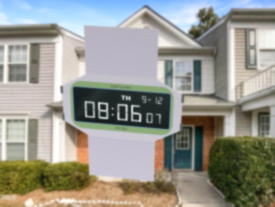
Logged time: 8 h 06 min 07 s
